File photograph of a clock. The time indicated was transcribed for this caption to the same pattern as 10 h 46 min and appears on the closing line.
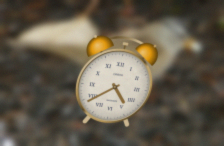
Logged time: 4 h 39 min
